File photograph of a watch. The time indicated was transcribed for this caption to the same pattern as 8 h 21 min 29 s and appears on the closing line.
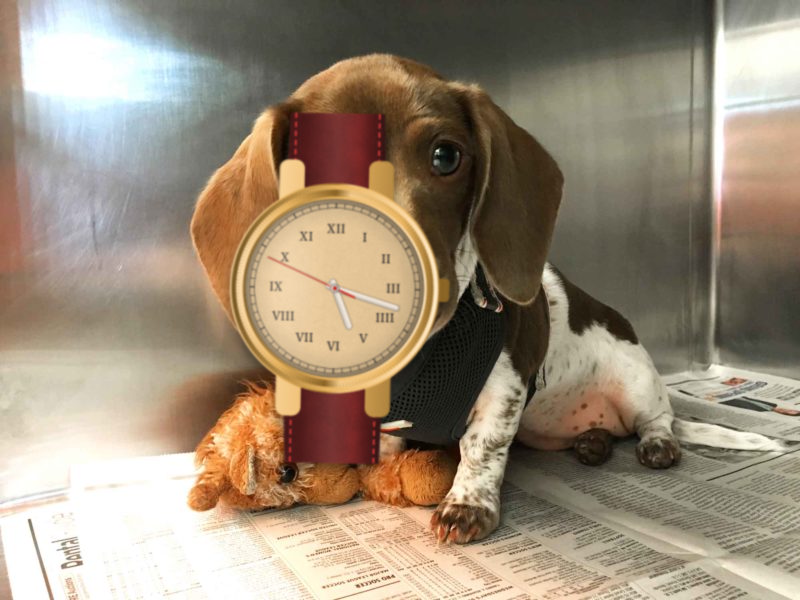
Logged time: 5 h 17 min 49 s
